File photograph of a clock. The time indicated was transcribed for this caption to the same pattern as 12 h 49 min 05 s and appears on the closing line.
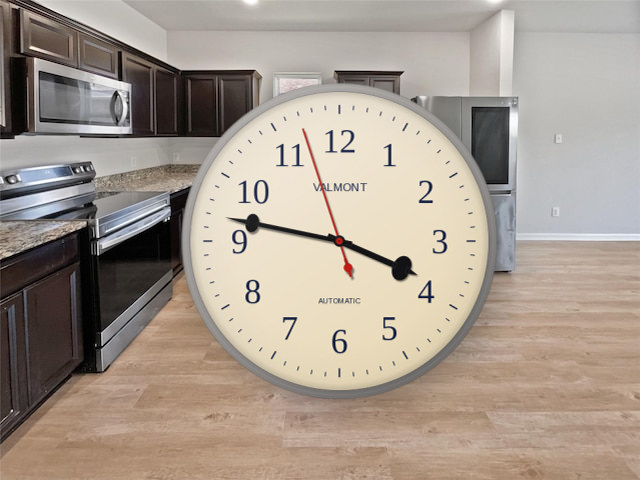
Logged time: 3 h 46 min 57 s
